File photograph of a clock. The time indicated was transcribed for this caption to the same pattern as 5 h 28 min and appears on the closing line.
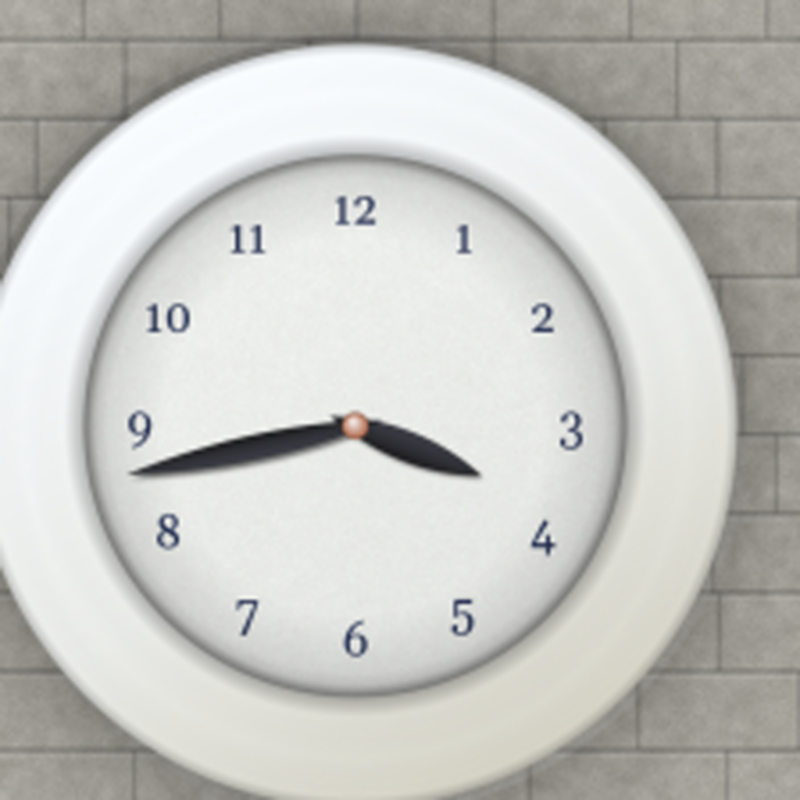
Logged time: 3 h 43 min
